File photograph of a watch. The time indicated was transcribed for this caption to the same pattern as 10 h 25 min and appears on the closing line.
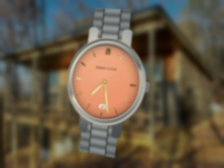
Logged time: 7 h 28 min
